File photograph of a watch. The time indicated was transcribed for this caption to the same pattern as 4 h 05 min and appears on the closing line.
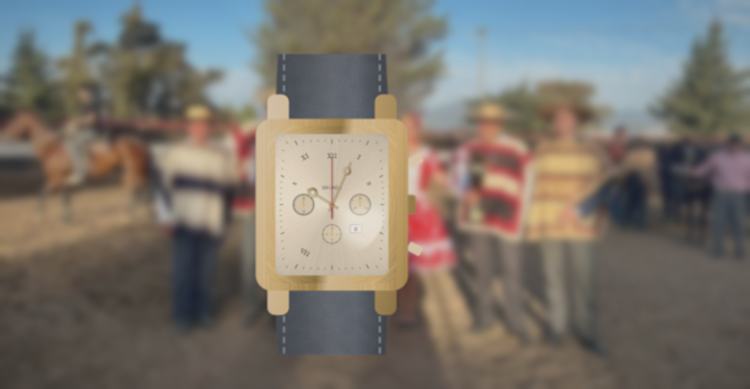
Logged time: 10 h 04 min
